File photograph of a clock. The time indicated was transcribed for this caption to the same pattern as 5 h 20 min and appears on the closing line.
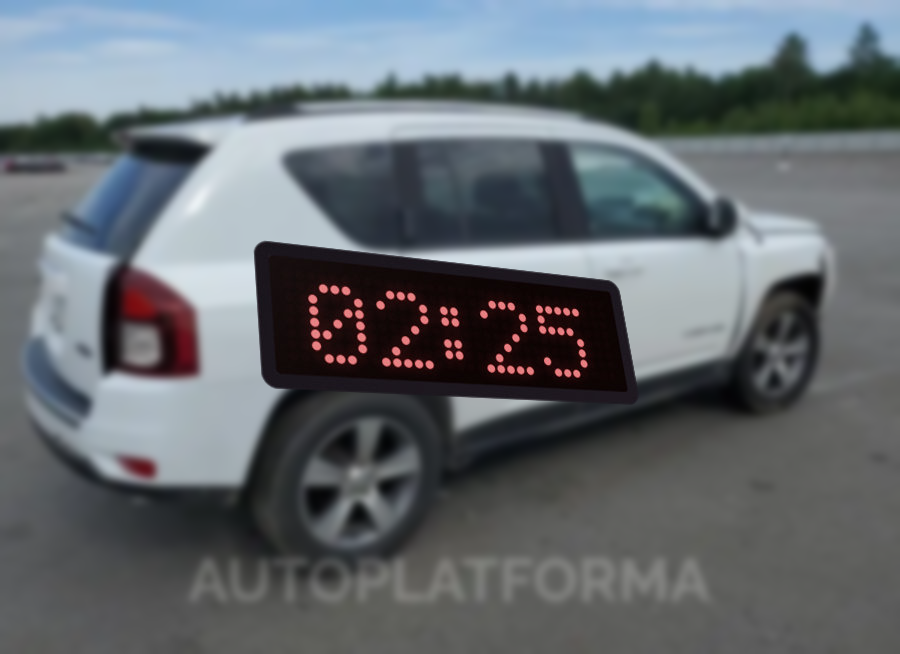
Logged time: 2 h 25 min
